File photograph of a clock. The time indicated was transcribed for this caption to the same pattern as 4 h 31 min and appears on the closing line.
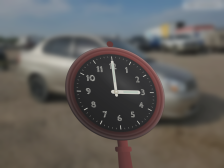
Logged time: 3 h 00 min
